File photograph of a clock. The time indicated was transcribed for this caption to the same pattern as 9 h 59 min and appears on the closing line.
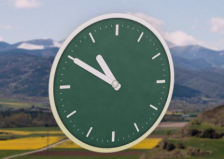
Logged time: 10 h 50 min
